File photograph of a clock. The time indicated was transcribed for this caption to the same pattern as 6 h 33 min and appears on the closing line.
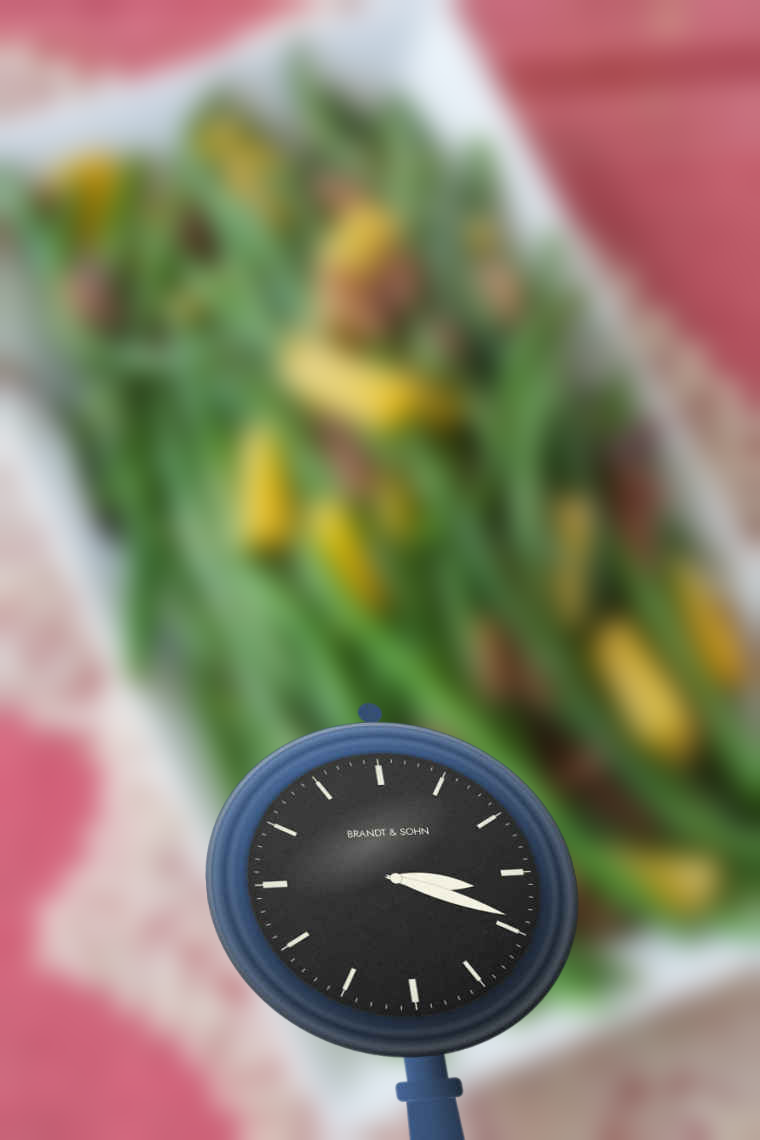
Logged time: 3 h 19 min
